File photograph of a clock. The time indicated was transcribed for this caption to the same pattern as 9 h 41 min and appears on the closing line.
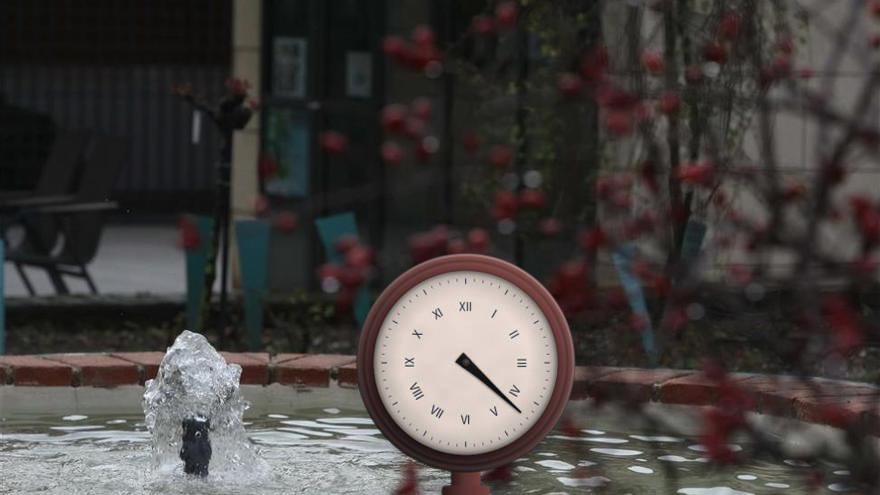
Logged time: 4 h 22 min
